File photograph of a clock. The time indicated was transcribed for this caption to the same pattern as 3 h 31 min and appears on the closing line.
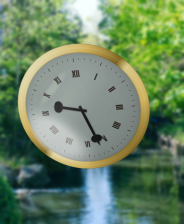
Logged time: 9 h 27 min
